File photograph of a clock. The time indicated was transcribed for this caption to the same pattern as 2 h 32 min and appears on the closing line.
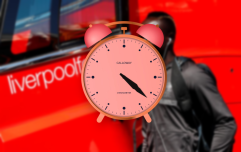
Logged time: 4 h 22 min
